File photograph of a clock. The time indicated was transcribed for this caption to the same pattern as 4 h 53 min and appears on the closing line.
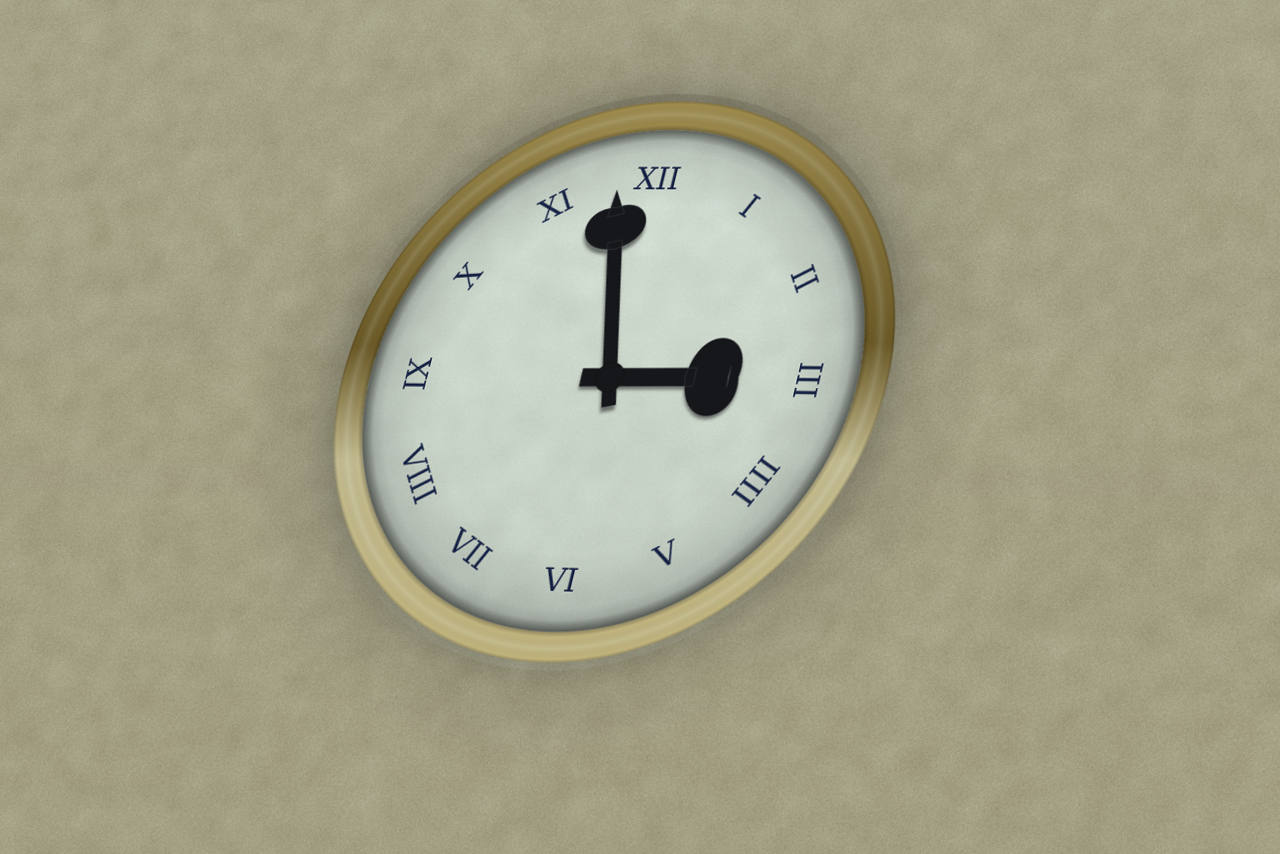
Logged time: 2 h 58 min
